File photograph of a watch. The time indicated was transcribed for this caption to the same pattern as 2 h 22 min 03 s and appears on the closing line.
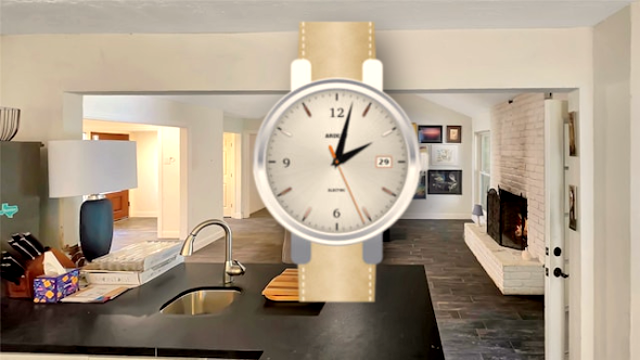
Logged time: 2 h 02 min 26 s
